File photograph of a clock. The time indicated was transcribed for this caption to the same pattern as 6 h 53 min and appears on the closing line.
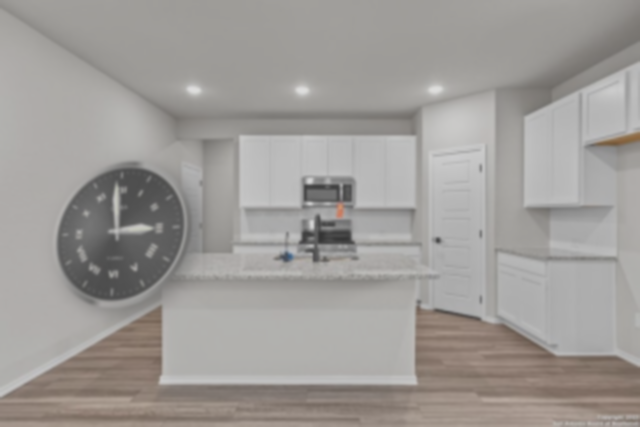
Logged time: 2 h 59 min
